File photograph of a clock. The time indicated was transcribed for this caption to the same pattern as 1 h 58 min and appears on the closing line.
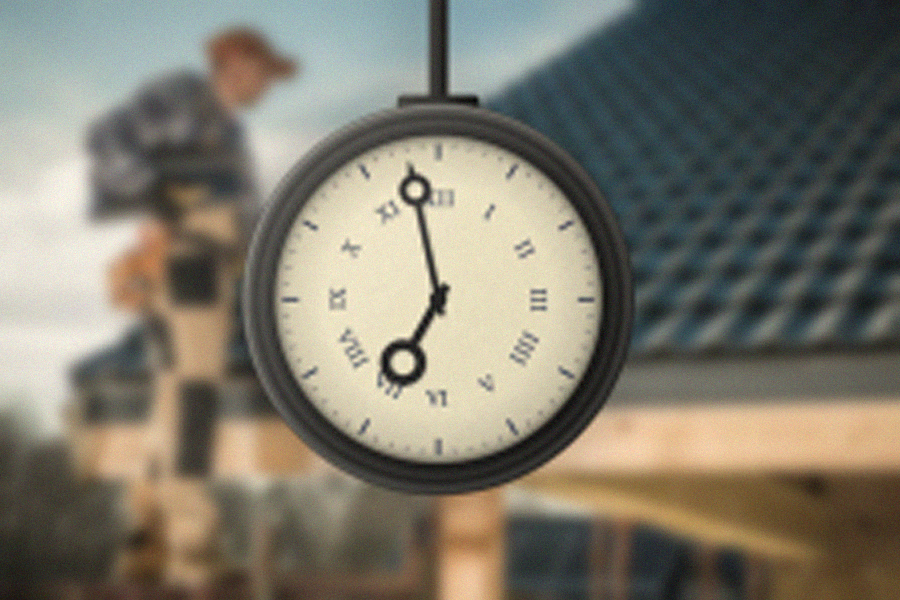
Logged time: 6 h 58 min
